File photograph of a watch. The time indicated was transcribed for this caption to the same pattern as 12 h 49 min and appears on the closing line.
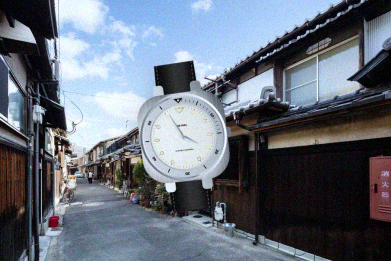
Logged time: 3 h 56 min
